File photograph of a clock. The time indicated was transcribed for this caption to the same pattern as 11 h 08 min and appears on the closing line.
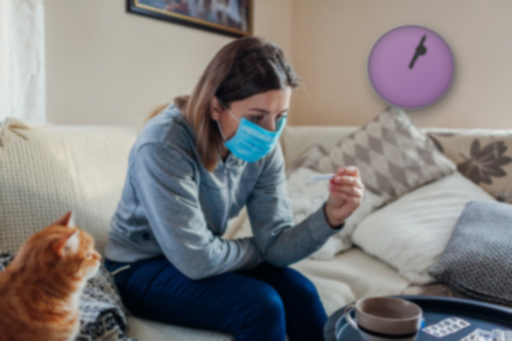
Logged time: 1 h 04 min
